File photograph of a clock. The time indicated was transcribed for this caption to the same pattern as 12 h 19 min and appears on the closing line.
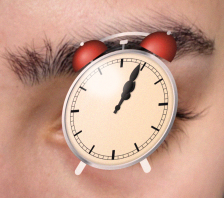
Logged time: 1 h 04 min
